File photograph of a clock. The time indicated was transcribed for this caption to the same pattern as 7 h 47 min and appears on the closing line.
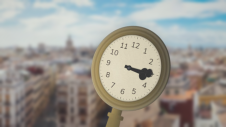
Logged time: 3 h 15 min
